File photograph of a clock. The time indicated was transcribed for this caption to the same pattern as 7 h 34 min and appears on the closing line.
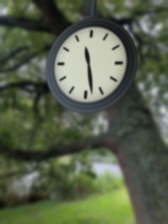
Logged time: 11 h 28 min
